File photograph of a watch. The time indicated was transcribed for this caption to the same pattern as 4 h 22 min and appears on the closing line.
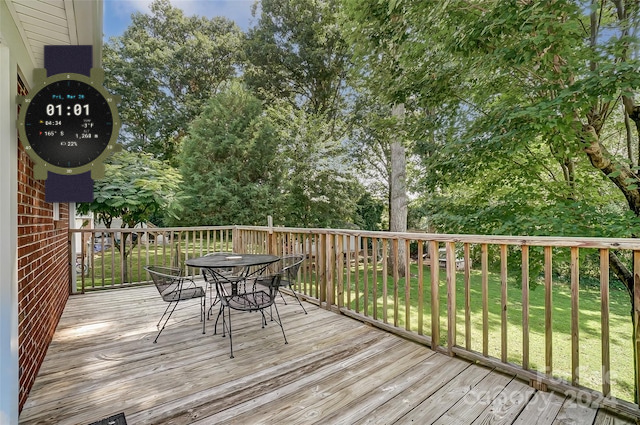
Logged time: 1 h 01 min
